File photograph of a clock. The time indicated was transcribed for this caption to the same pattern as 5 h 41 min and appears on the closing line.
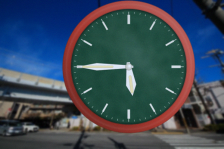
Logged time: 5 h 45 min
